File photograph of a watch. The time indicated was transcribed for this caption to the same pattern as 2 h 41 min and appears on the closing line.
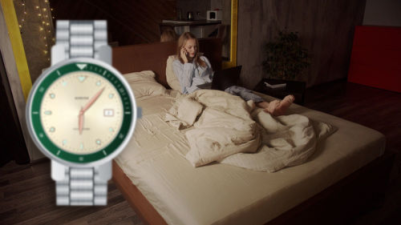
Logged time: 6 h 07 min
